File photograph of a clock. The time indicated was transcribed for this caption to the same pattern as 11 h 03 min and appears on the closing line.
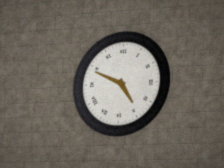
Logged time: 4 h 49 min
